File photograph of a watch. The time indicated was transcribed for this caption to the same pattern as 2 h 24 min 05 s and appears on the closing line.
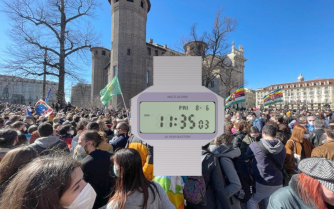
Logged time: 11 h 35 min 03 s
